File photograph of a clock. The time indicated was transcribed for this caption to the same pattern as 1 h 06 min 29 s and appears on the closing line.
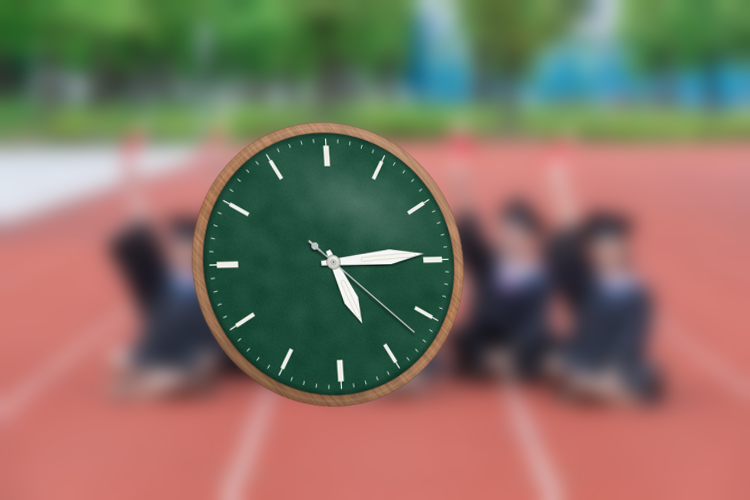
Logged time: 5 h 14 min 22 s
